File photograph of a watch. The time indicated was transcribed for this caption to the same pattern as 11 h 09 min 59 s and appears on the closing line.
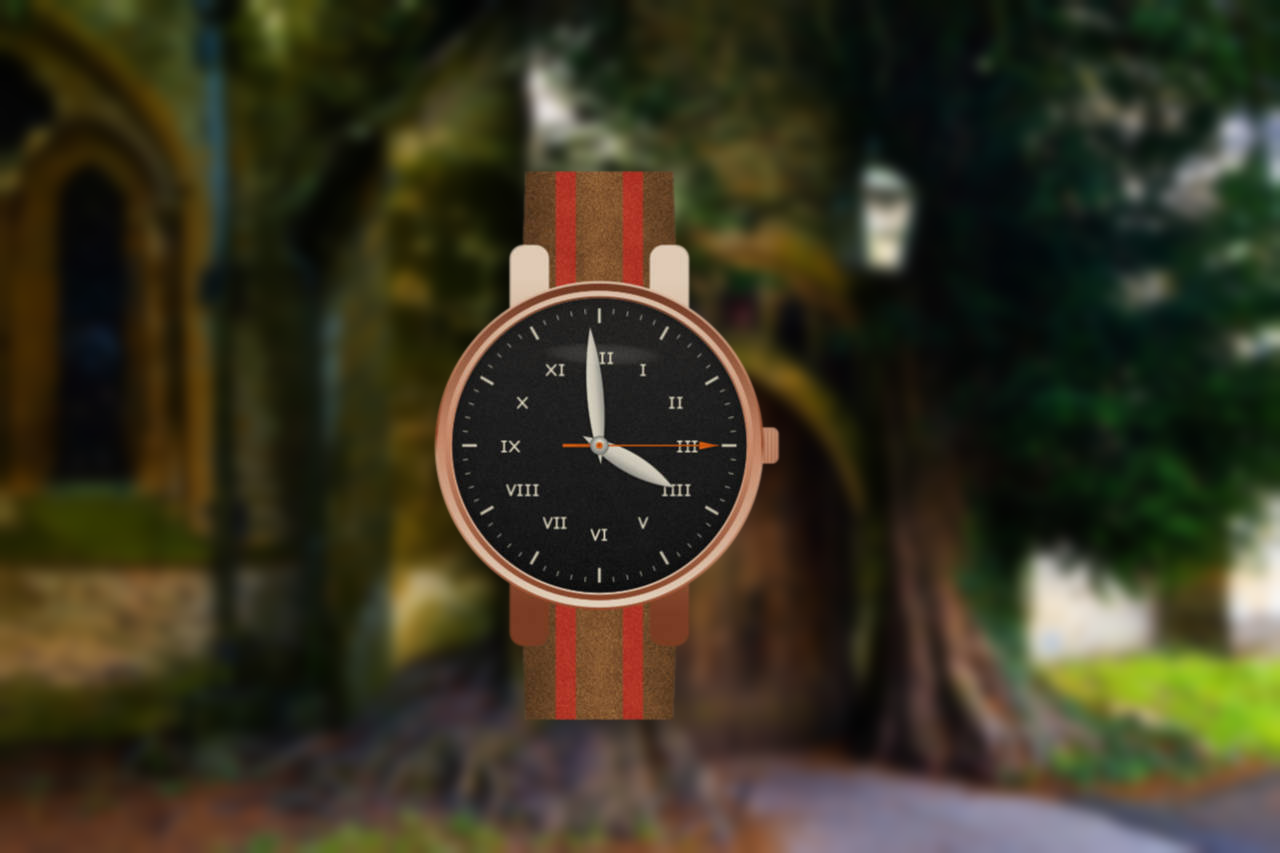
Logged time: 3 h 59 min 15 s
